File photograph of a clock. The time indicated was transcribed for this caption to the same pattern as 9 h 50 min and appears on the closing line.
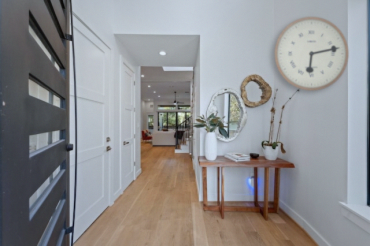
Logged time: 6 h 13 min
